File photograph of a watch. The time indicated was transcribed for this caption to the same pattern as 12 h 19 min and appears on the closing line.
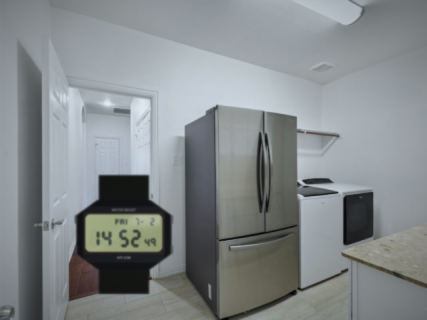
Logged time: 14 h 52 min
